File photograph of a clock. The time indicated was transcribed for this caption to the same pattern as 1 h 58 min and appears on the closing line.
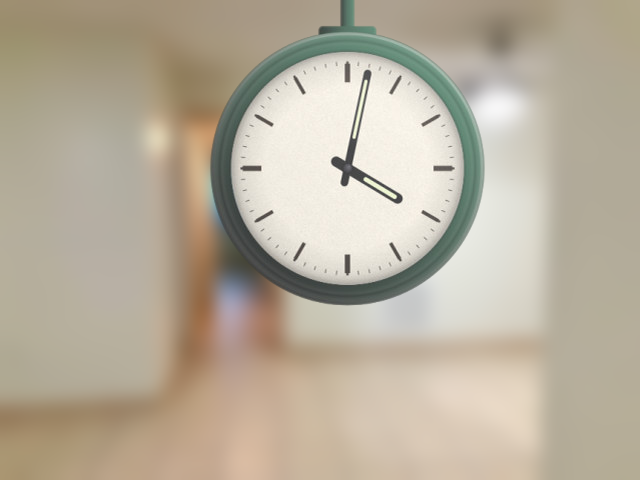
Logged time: 4 h 02 min
